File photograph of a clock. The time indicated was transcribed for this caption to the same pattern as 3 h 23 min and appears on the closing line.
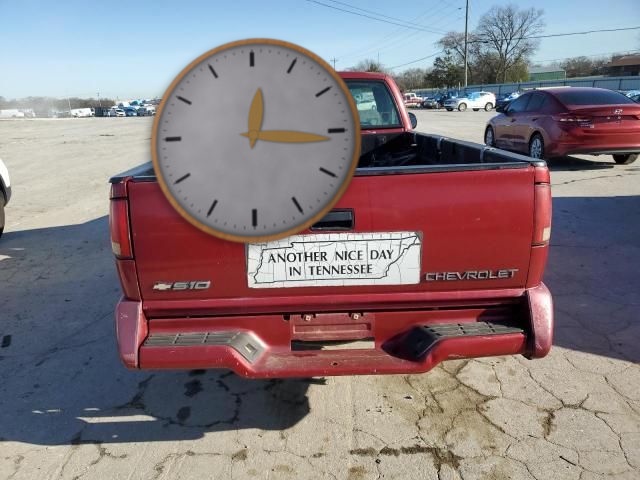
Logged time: 12 h 16 min
